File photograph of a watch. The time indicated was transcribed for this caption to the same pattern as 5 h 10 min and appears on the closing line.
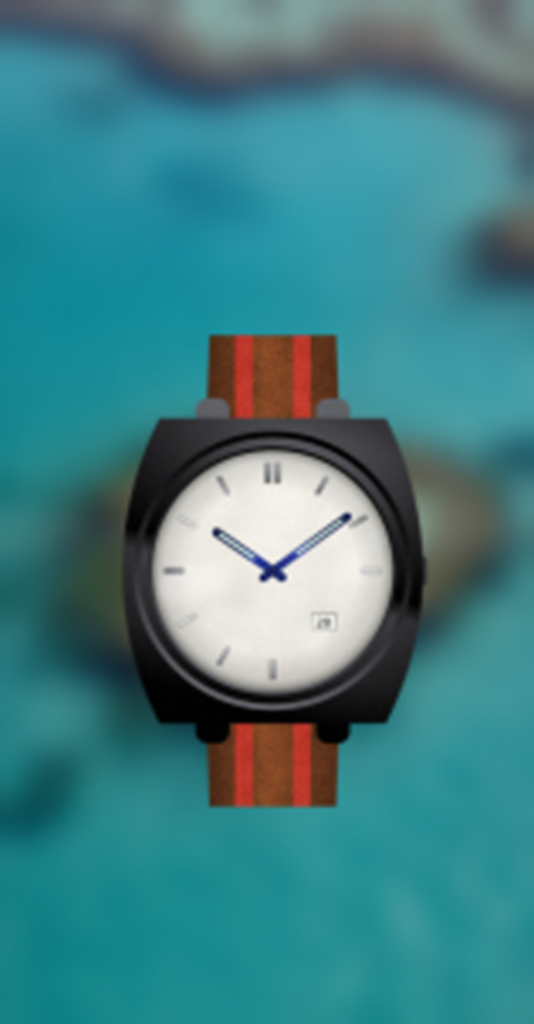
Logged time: 10 h 09 min
